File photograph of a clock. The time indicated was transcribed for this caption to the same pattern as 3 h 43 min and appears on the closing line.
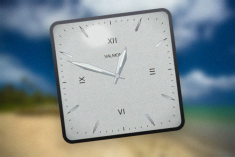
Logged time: 12 h 49 min
